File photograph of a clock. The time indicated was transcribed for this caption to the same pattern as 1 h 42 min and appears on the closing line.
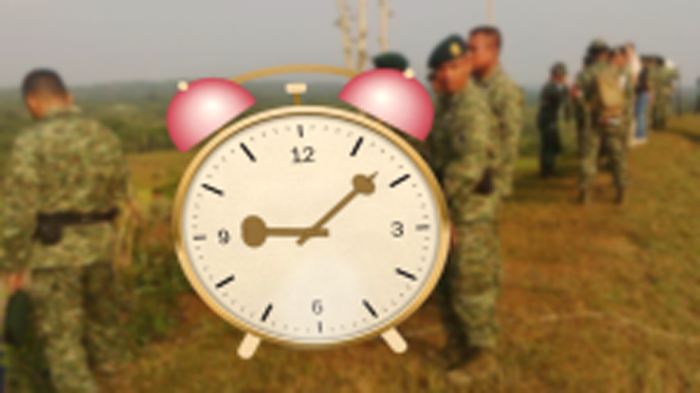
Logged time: 9 h 08 min
